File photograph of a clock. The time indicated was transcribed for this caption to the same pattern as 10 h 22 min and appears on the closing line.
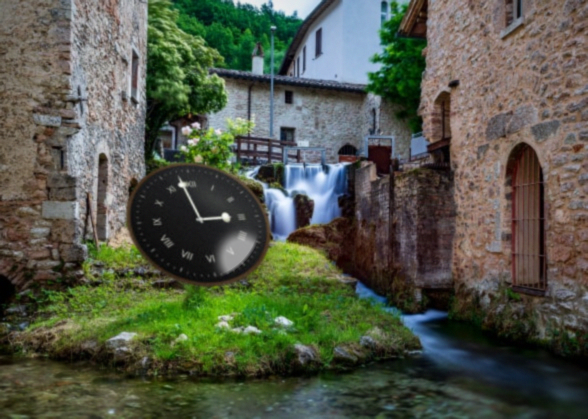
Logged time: 2 h 58 min
